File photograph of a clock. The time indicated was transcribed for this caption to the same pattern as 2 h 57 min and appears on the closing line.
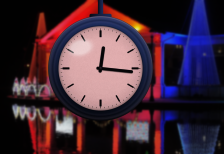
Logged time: 12 h 16 min
